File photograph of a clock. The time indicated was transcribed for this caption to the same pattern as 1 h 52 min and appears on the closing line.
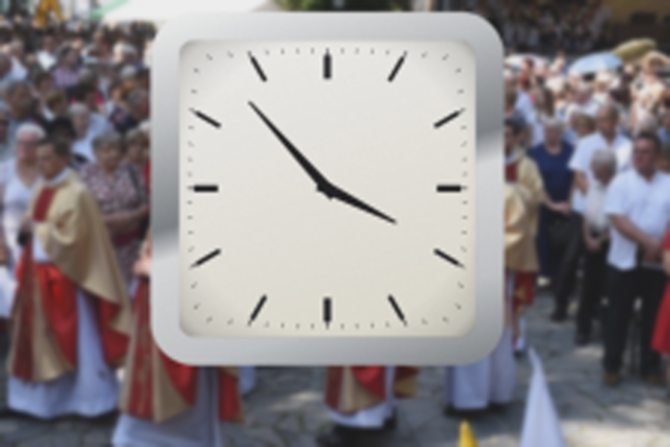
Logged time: 3 h 53 min
